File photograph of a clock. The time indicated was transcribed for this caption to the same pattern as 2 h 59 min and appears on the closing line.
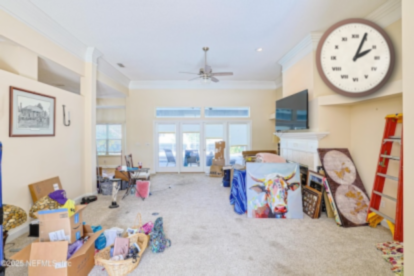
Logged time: 2 h 04 min
